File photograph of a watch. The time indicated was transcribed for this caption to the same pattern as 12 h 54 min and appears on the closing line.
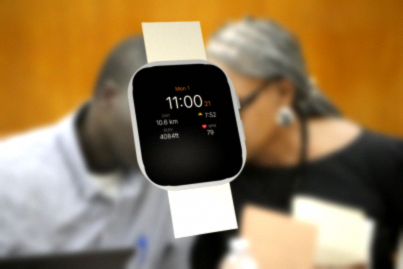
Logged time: 11 h 00 min
